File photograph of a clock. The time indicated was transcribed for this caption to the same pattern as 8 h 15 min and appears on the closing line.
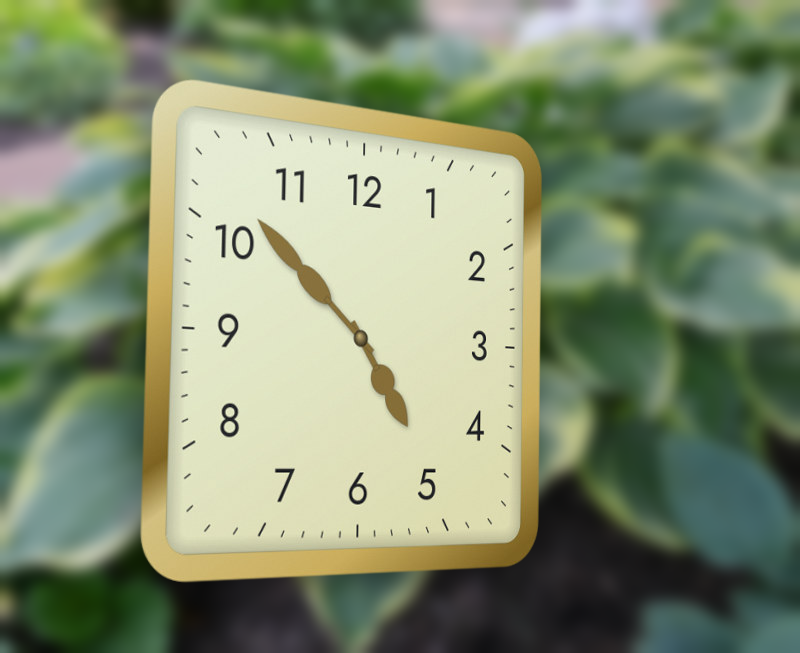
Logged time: 4 h 52 min
